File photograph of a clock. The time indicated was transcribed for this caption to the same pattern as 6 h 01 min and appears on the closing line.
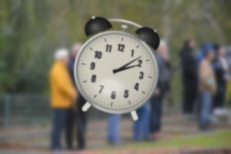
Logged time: 2 h 08 min
